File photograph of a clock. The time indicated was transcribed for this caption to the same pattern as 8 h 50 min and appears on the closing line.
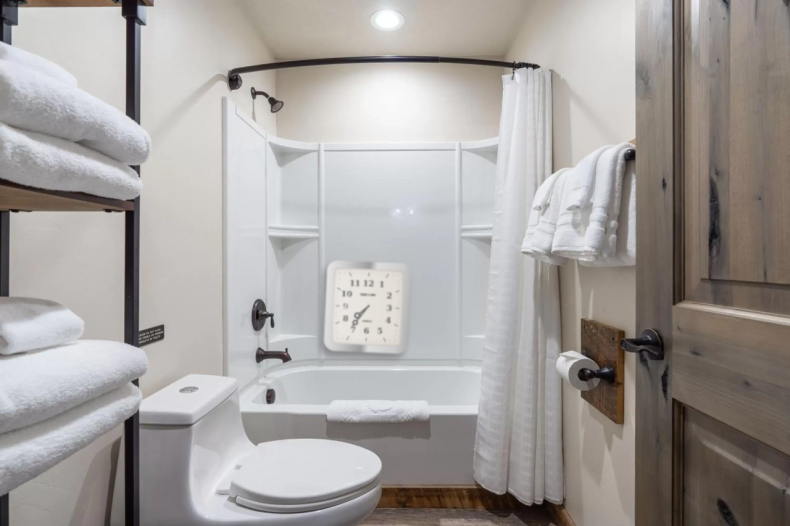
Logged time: 7 h 36 min
